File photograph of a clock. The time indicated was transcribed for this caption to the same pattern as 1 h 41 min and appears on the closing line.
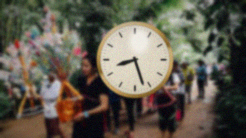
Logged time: 8 h 27 min
